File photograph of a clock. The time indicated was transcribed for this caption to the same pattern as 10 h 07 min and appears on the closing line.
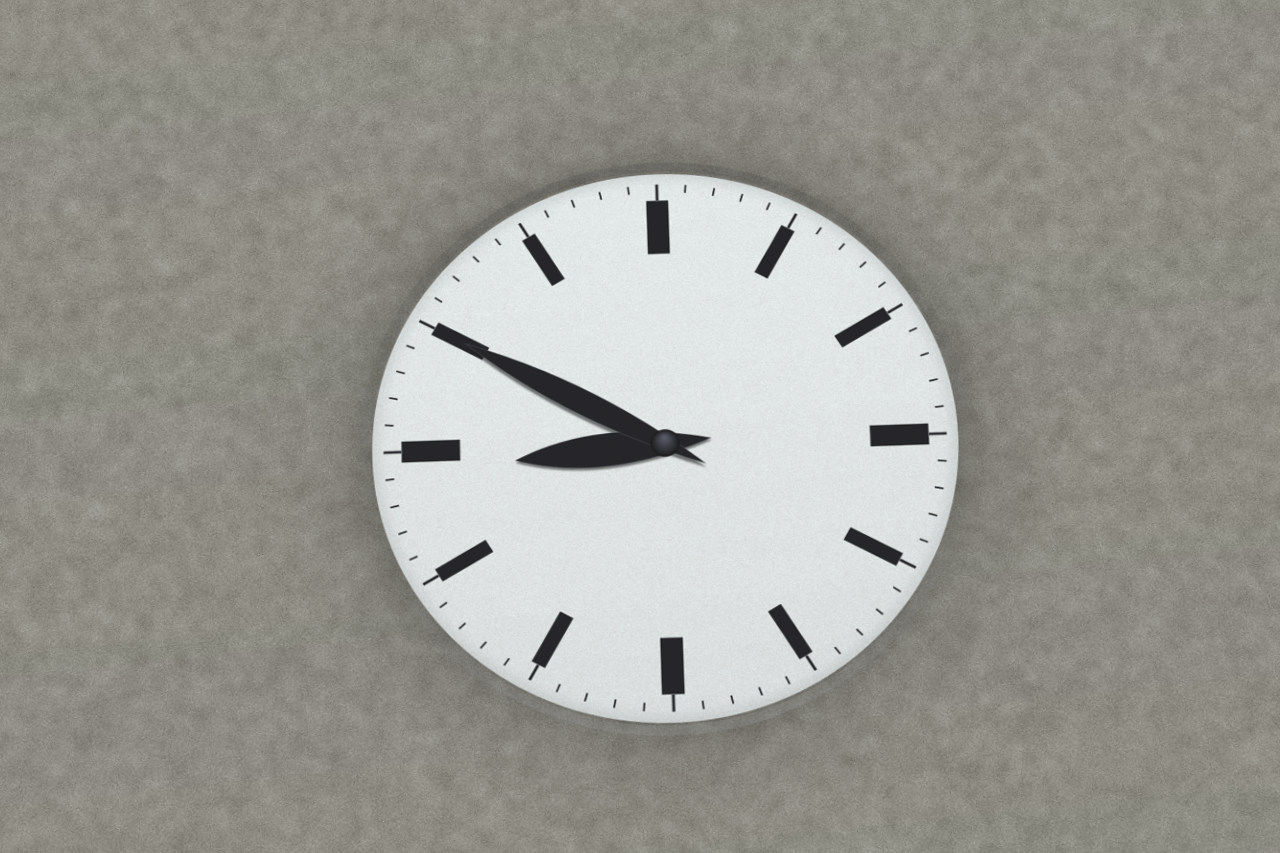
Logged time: 8 h 50 min
